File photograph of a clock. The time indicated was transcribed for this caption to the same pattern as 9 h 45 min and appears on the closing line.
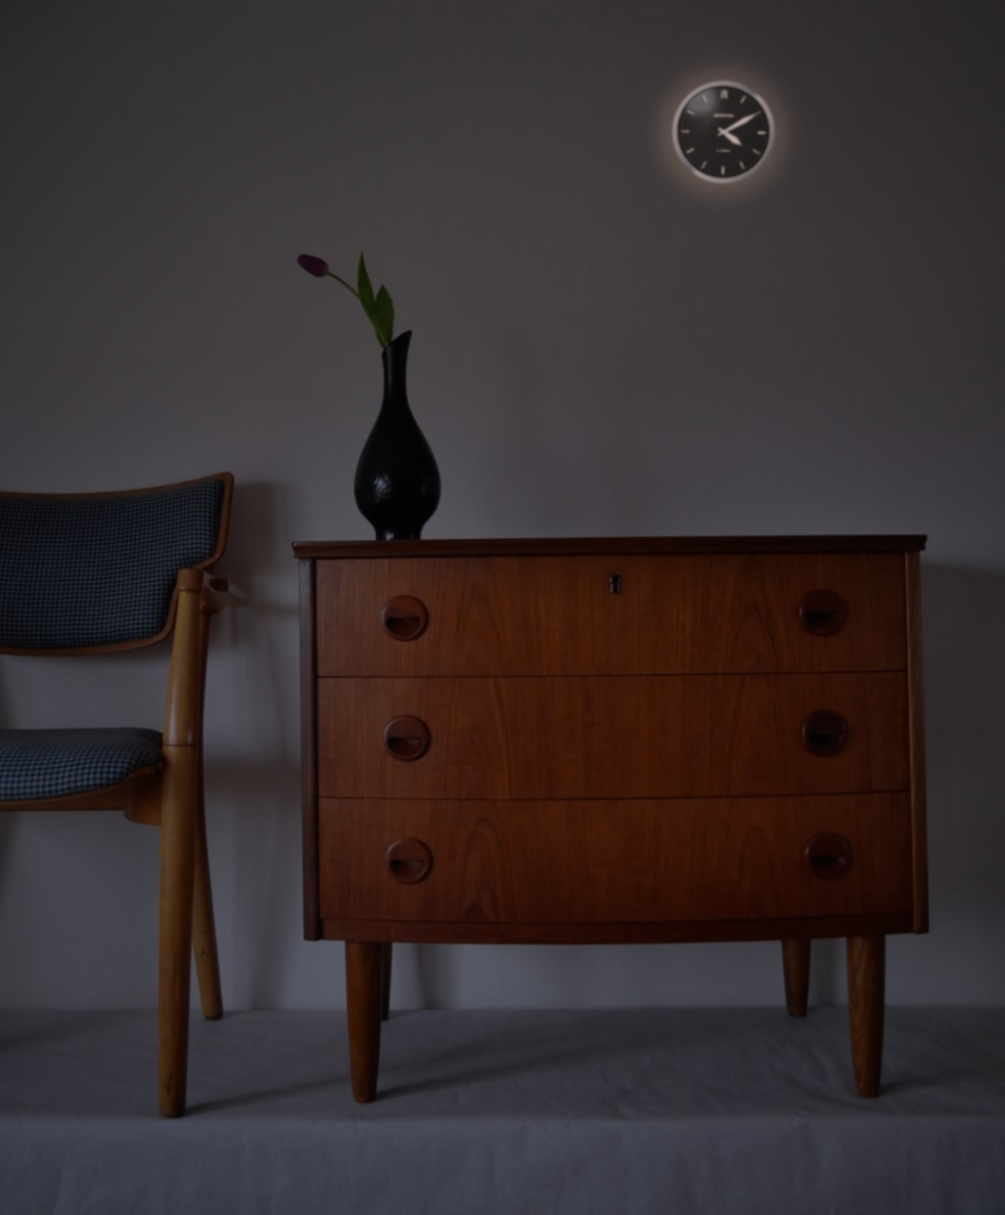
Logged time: 4 h 10 min
